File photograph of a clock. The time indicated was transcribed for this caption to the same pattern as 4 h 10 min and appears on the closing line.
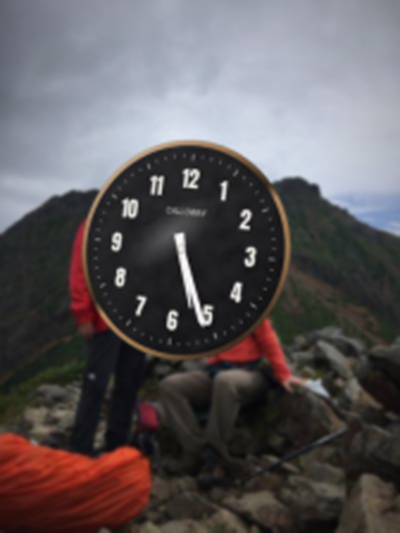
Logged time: 5 h 26 min
